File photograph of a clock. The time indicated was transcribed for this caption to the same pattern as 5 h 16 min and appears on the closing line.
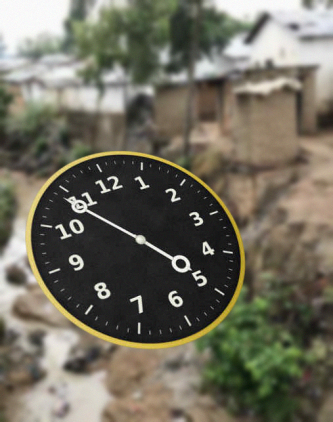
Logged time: 4 h 54 min
